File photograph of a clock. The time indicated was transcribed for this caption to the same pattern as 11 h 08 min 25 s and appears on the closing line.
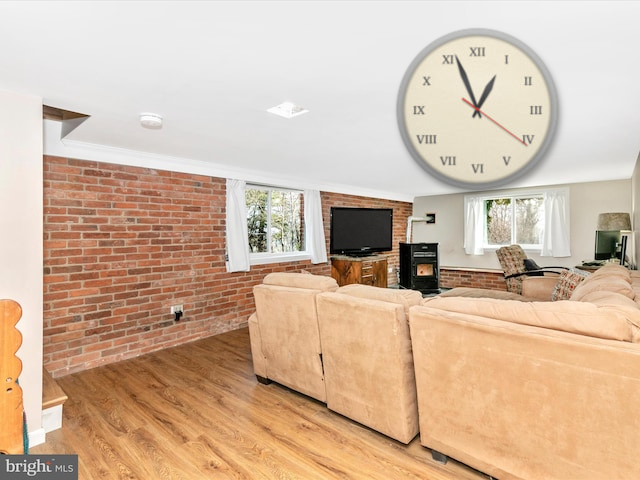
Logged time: 12 h 56 min 21 s
